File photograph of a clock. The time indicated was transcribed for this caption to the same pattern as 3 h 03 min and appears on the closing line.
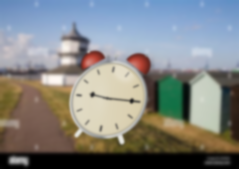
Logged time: 9 h 15 min
